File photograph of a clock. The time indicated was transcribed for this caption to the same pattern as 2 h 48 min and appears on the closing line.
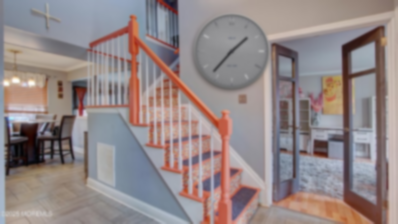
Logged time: 1 h 37 min
